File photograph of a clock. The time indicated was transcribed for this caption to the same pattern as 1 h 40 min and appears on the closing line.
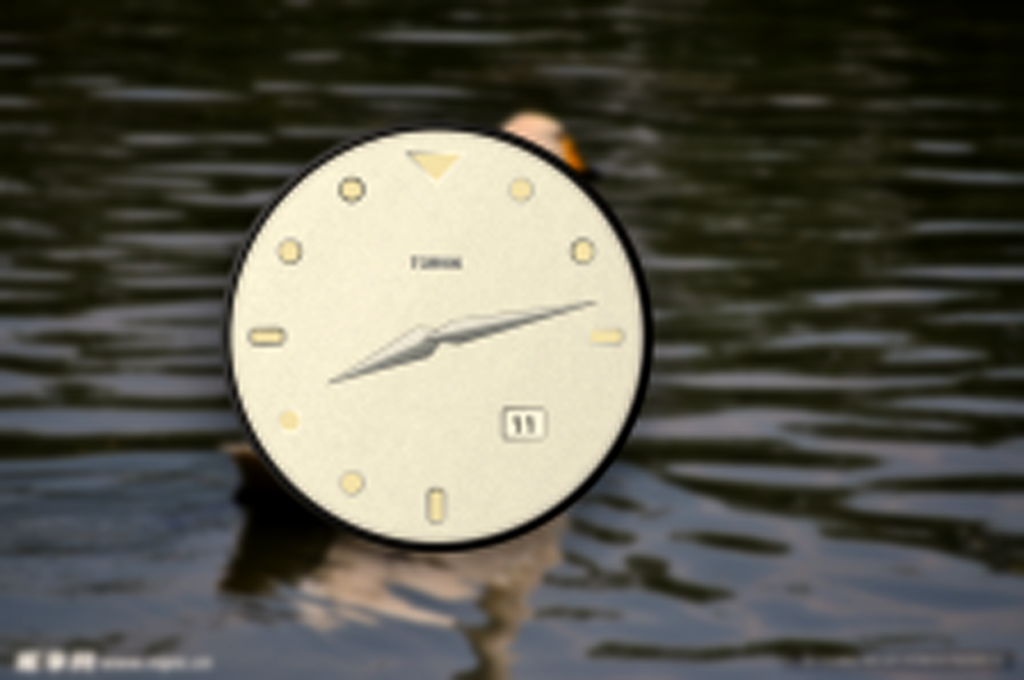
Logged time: 8 h 13 min
